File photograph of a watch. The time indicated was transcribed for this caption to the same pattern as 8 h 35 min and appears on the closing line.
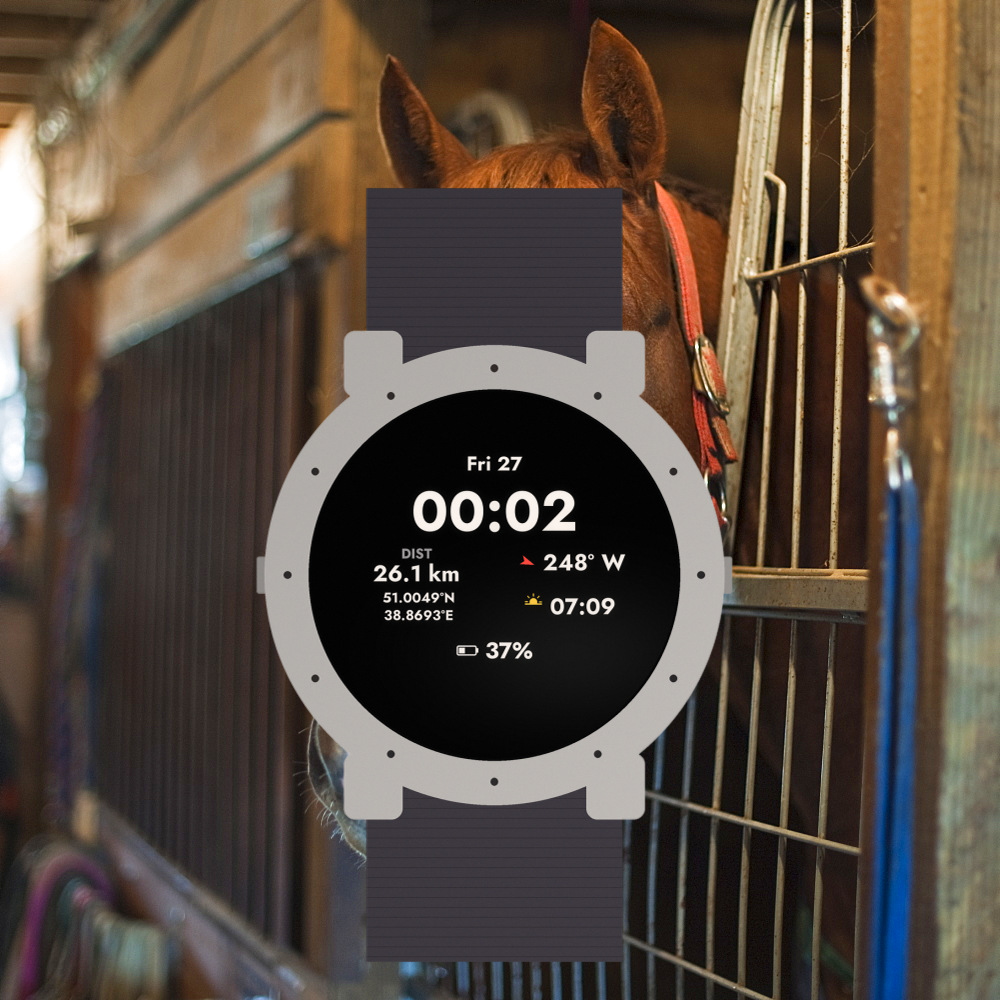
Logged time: 0 h 02 min
